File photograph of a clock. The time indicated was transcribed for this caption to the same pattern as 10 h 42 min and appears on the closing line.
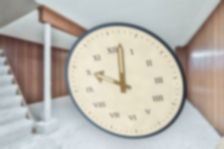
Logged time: 10 h 02 min
